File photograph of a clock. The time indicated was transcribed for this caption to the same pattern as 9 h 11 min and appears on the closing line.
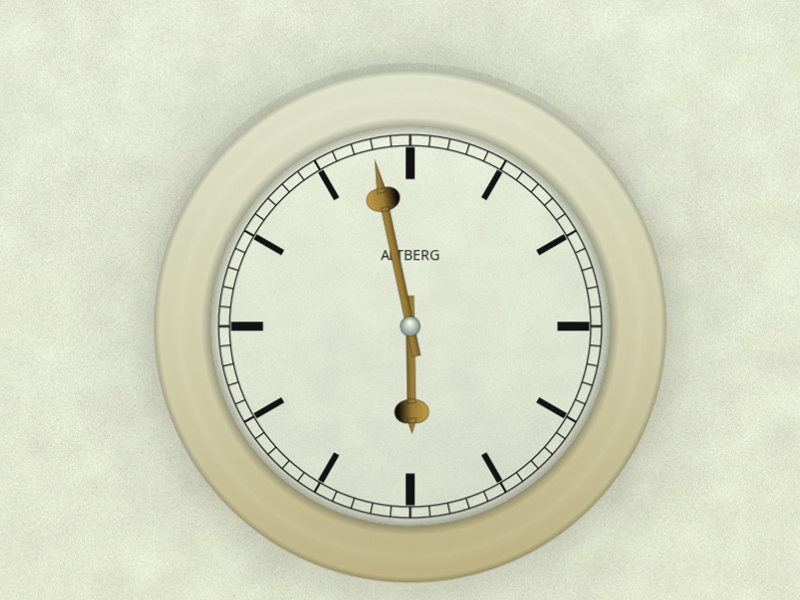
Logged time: 5 h 58 min
